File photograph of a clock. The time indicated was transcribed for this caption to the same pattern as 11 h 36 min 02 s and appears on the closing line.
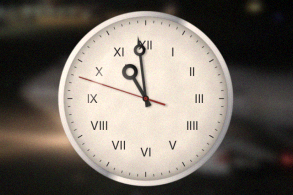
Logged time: 10 h 58 min 48 s
